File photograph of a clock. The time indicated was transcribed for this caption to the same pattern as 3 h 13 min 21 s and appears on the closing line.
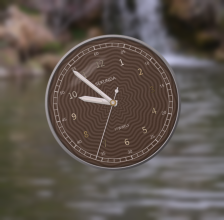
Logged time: 9 h 54 min 36 s
